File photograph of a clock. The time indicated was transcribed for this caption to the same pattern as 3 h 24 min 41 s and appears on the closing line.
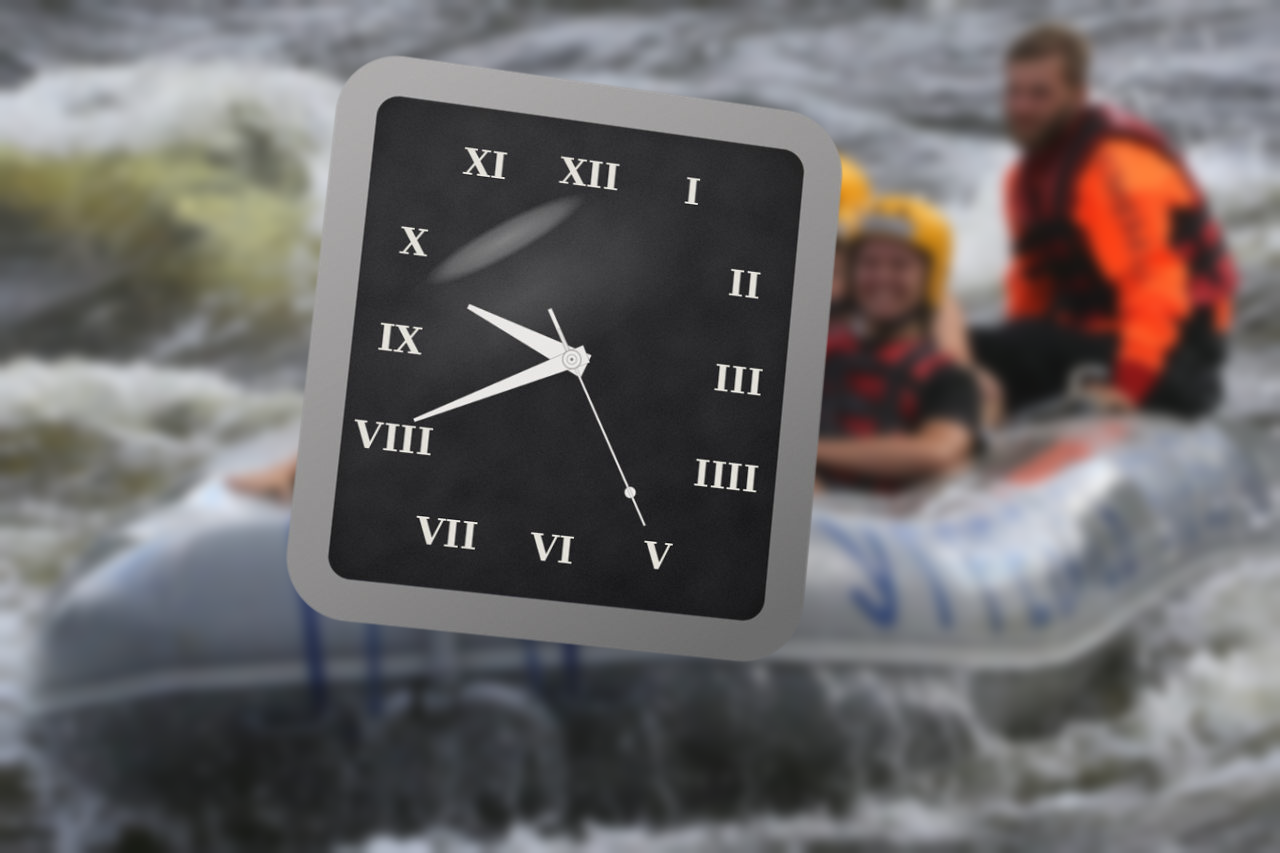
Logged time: 9 h 40 min 25 s
